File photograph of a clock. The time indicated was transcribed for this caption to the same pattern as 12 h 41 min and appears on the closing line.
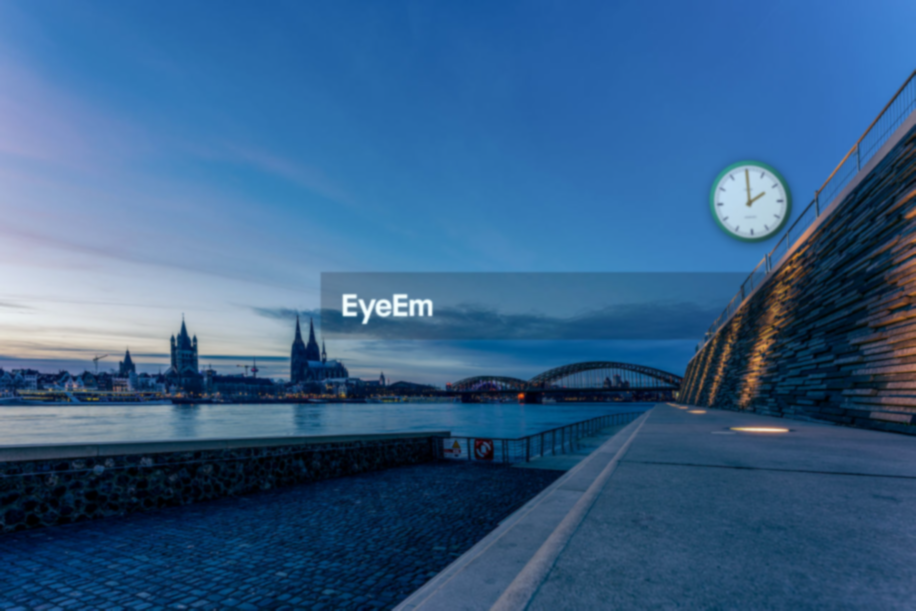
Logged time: 2 h 00 min
